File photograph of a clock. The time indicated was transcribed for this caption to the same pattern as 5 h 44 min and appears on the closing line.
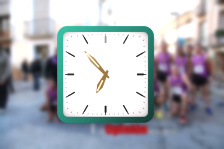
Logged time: 6 h 53 min
